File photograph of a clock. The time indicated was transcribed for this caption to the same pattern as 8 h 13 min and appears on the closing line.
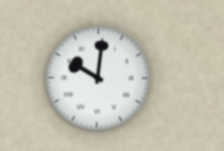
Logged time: 10 h 01 min
